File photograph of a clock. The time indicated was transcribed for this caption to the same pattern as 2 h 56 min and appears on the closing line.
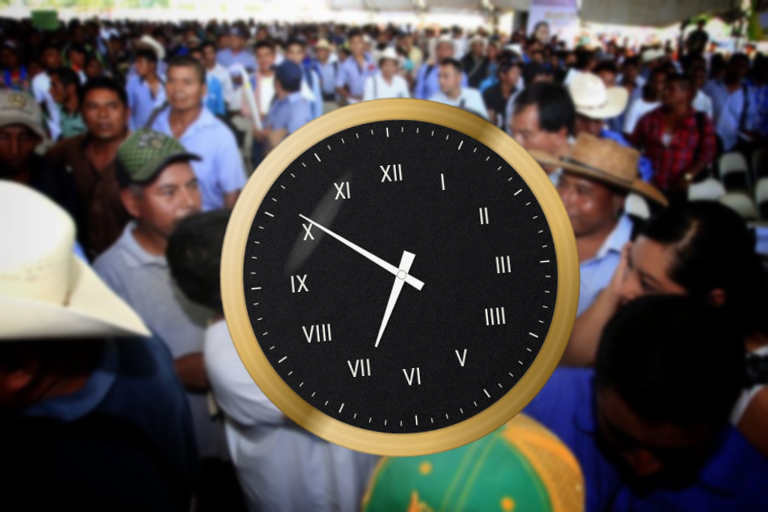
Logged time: 6 h 51 min
